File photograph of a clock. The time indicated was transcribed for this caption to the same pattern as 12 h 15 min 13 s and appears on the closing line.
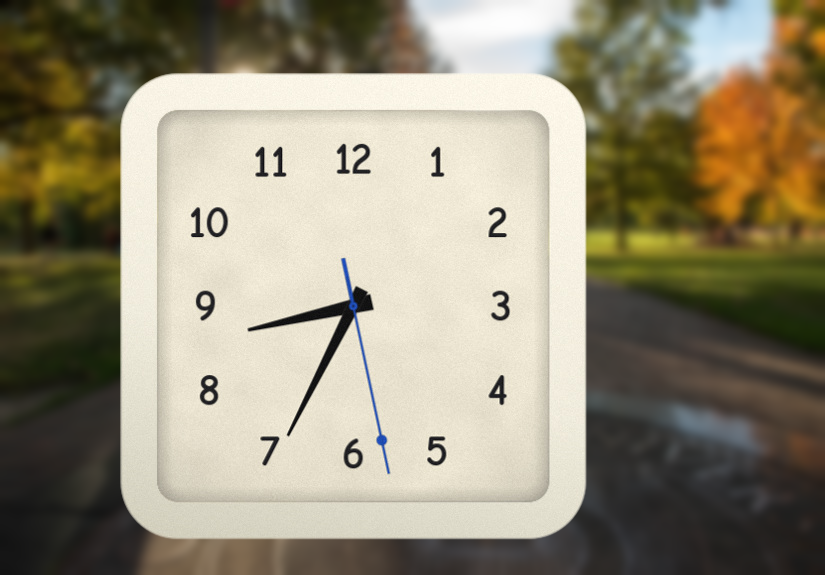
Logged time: 8 h 34 min 28 s
